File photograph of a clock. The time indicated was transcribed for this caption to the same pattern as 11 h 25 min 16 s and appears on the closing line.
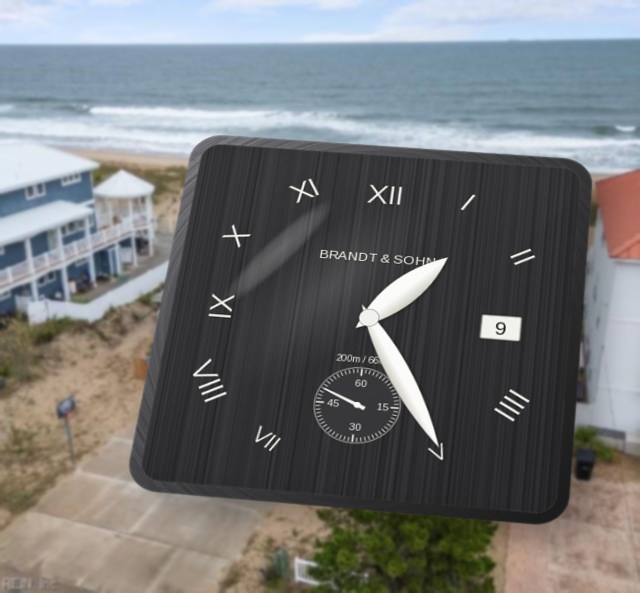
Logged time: 1 h 24 min 49 s
